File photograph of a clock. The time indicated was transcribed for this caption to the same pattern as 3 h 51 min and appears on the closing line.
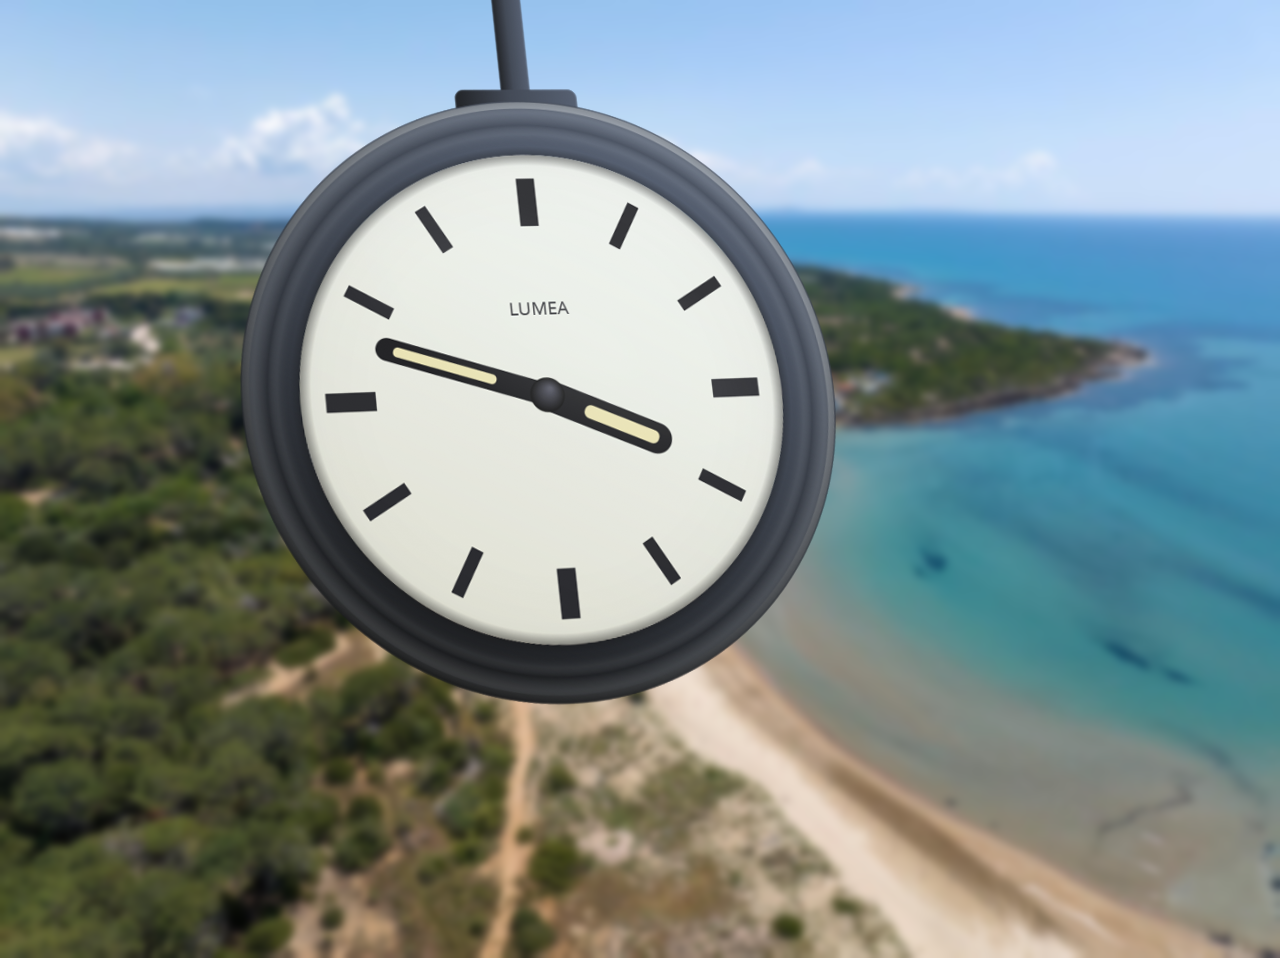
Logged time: 3 h 48 min
